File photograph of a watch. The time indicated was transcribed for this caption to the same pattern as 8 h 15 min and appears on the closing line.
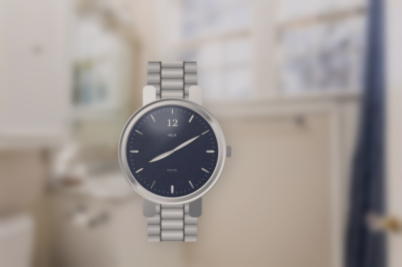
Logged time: 8 h 10 min
